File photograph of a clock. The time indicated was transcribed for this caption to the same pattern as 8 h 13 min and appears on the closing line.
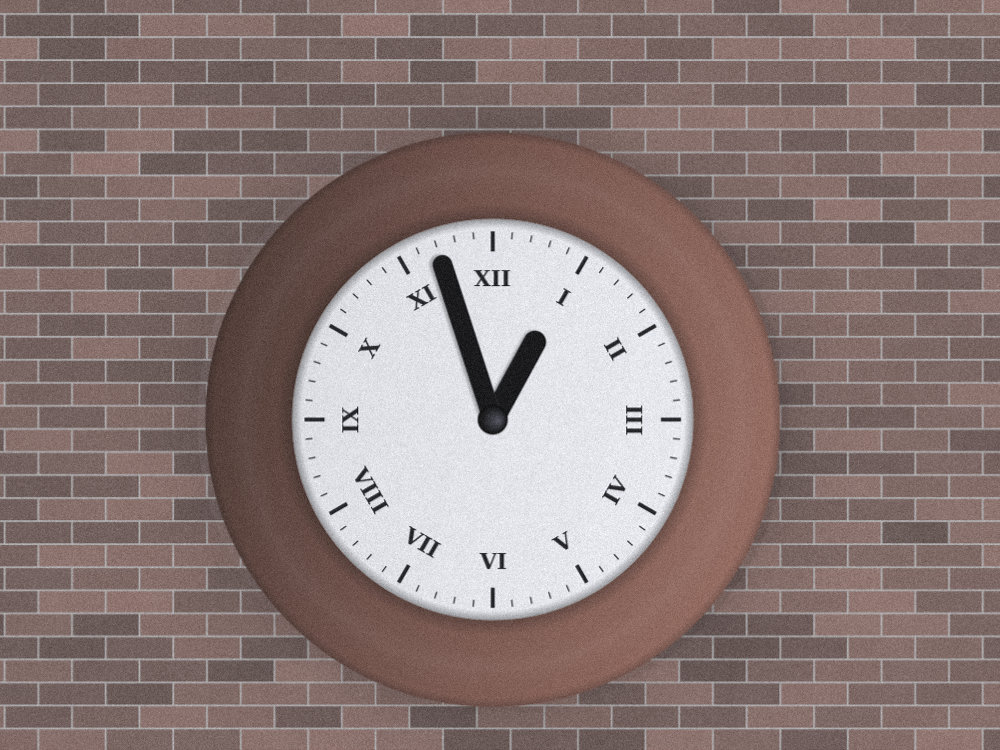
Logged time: 12 h 57 min
